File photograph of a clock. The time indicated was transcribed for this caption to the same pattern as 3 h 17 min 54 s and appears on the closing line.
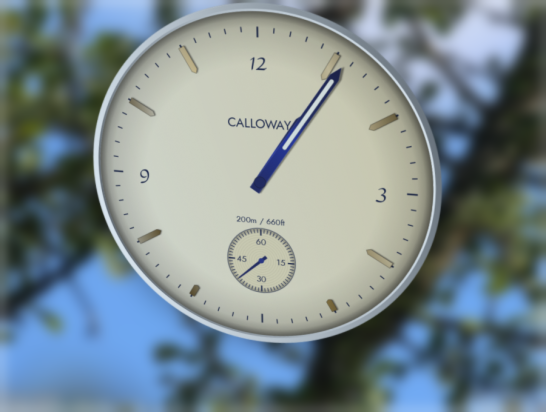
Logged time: 1 h 05 min 38 s
